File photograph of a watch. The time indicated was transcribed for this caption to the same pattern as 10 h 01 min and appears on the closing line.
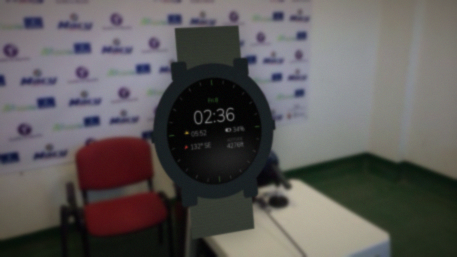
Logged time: 2 h 36 min
